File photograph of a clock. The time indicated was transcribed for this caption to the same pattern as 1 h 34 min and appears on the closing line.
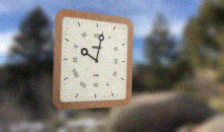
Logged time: 10 h 02 min
